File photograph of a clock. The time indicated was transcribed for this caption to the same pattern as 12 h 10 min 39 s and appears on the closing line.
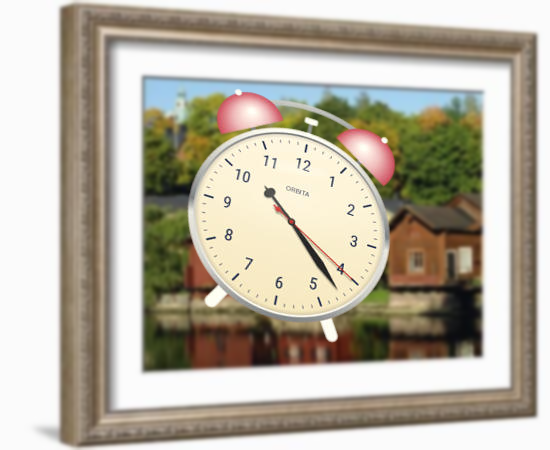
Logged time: 10 h 22 min 20 s
